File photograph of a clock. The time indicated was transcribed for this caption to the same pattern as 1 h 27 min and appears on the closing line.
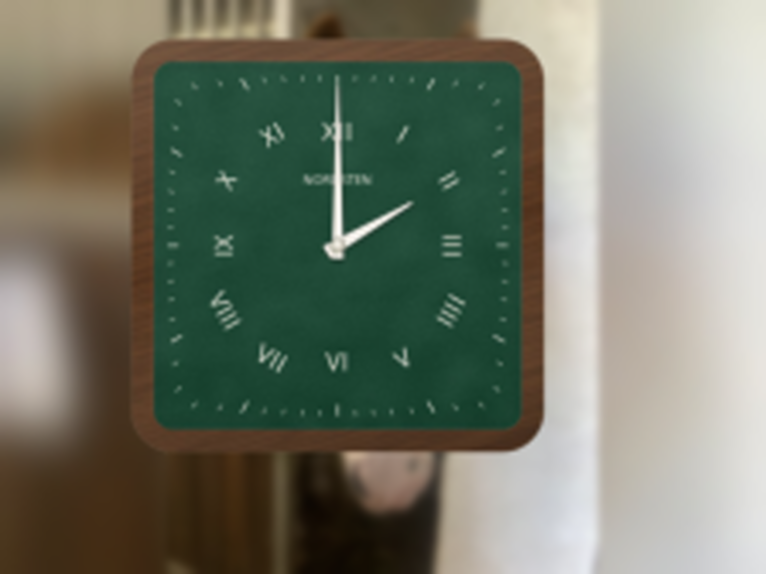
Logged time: 2 h 00 min
